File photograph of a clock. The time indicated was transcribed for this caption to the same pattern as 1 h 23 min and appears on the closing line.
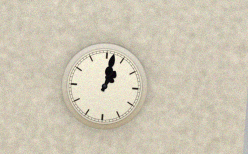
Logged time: 1 h 02 min
